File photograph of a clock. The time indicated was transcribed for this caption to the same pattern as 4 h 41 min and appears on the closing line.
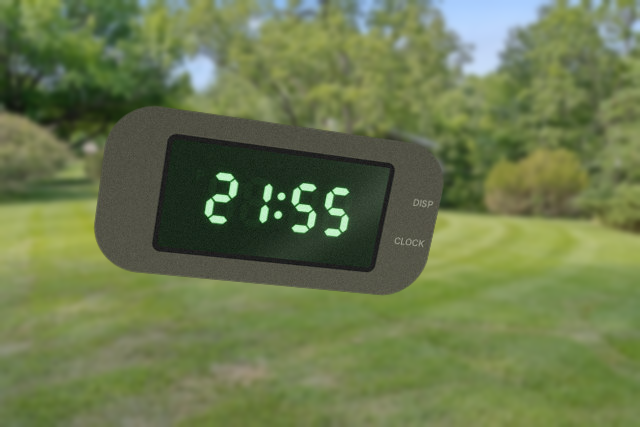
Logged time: 21 h 55 min
